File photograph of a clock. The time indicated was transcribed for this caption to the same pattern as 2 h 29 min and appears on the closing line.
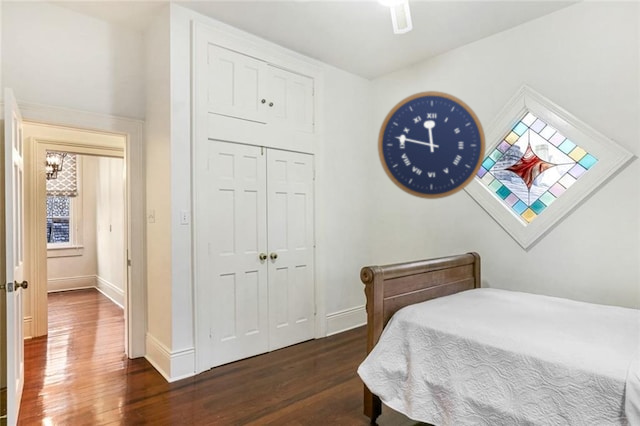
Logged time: 11 h 47 min
